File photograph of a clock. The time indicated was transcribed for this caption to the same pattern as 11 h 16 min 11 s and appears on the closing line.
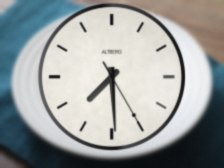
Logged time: 7 h 29 min 25 s
